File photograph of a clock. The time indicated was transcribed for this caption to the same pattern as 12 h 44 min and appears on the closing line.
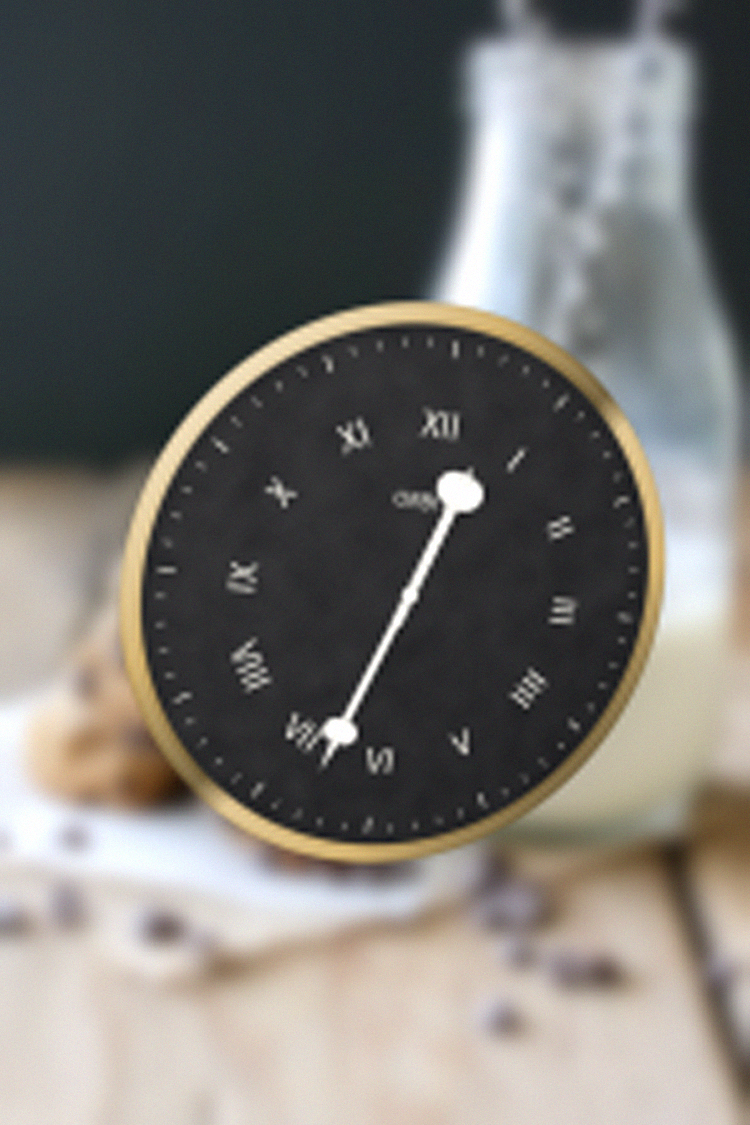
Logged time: 12 h 33 min
